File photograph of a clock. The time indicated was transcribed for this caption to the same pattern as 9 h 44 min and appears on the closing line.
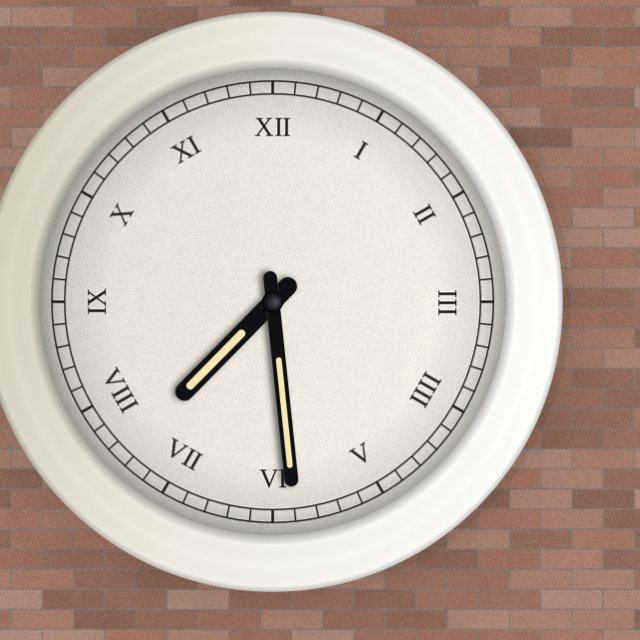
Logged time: 7 h 29 min
